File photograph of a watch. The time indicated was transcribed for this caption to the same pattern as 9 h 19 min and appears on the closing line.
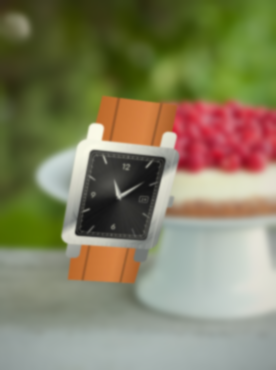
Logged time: 11 h 08 min
